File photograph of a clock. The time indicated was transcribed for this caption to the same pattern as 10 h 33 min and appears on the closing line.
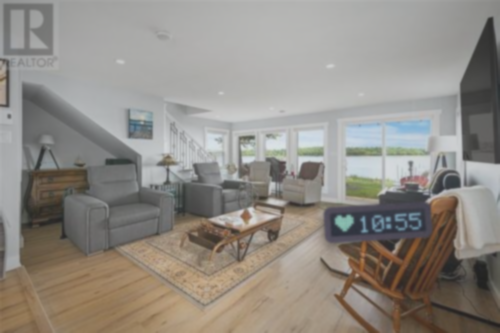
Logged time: 10 h 55 min
